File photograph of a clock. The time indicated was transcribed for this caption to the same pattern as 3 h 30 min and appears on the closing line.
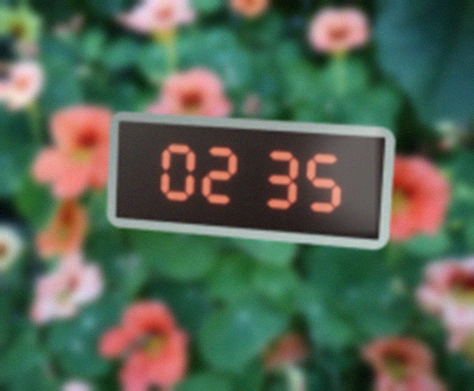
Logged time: 2 h 35 min
